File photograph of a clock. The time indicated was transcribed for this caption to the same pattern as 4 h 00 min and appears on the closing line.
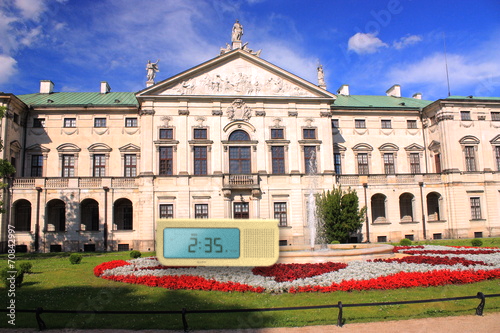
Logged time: 2 h 35 min
